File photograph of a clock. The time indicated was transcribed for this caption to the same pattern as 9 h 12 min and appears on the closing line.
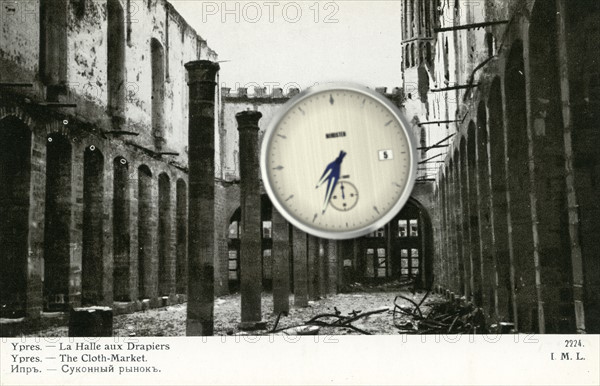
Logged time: 7 h 34 min
